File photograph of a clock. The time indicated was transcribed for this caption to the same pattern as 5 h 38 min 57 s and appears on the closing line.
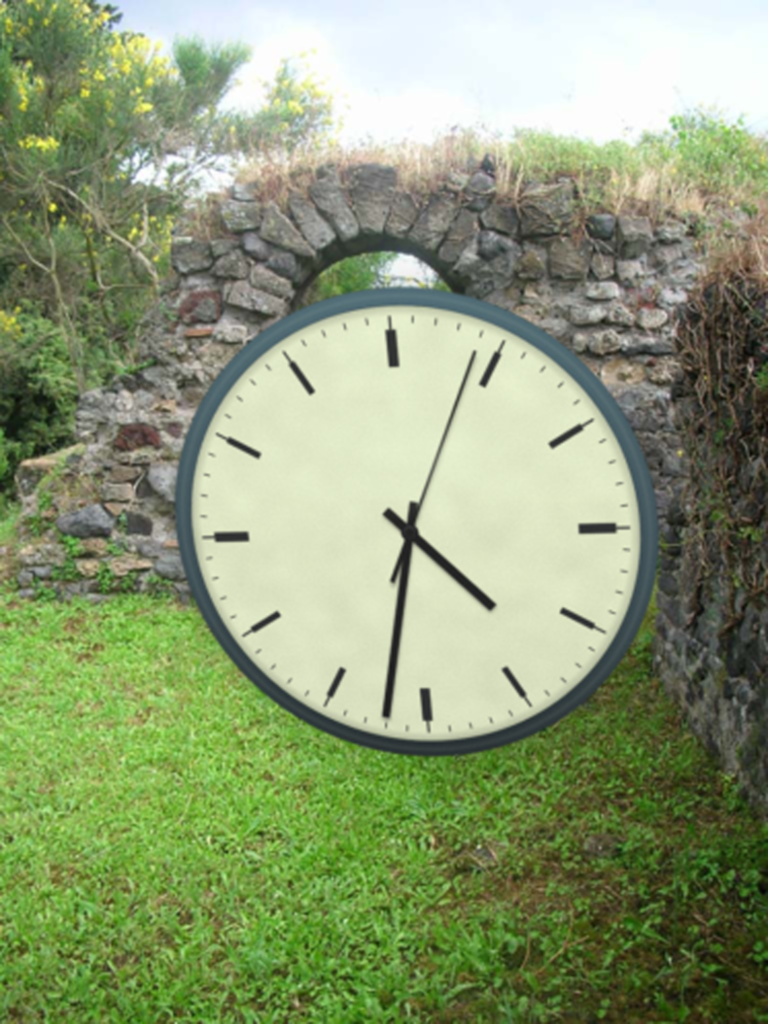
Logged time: 4 h 32 min 04 s
